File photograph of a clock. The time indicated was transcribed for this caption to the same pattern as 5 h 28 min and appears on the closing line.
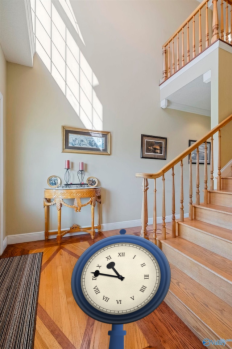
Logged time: 10 h 47 min
